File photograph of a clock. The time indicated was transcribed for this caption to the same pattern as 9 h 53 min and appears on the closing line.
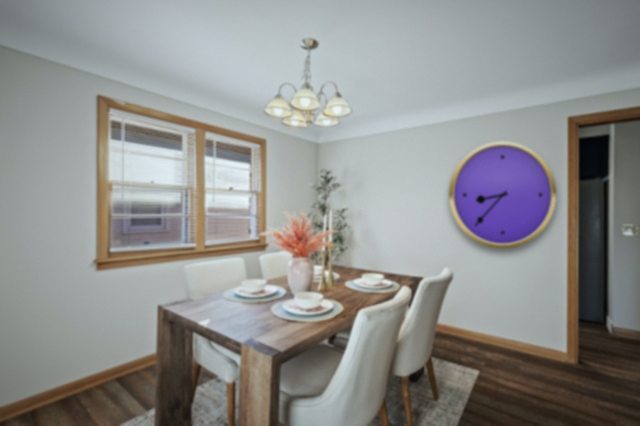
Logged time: 8 h 37 min
